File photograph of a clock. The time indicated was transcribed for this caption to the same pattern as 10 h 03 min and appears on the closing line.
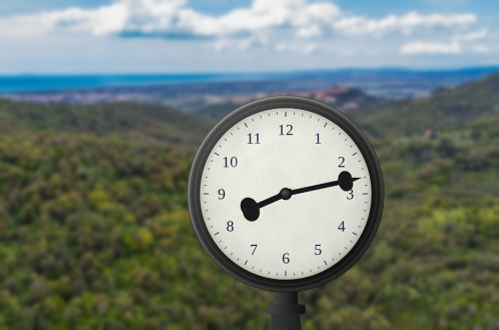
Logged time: 8 h 13 min
